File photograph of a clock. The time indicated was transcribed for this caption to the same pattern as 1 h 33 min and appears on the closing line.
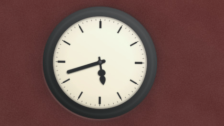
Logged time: 5 h 42 min
